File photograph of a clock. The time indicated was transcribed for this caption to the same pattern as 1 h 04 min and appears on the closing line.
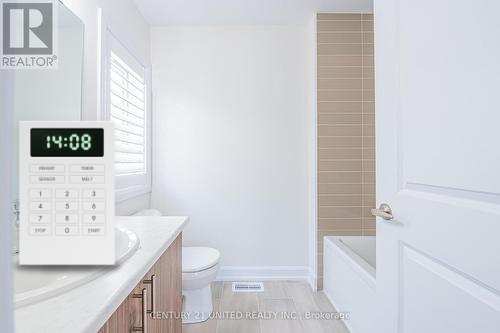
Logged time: 14 h 08 min
